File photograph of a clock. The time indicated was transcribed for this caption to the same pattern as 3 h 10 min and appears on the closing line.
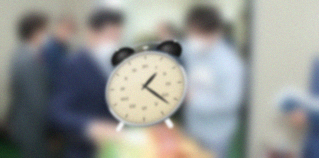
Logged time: 1 h 22 min
